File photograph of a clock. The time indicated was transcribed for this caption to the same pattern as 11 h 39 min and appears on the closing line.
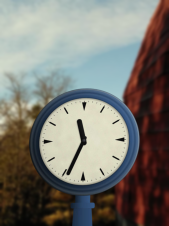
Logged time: 11 h 34 min
